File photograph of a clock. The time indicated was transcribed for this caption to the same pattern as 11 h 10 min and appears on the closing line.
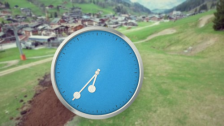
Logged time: 6 h 37 min
